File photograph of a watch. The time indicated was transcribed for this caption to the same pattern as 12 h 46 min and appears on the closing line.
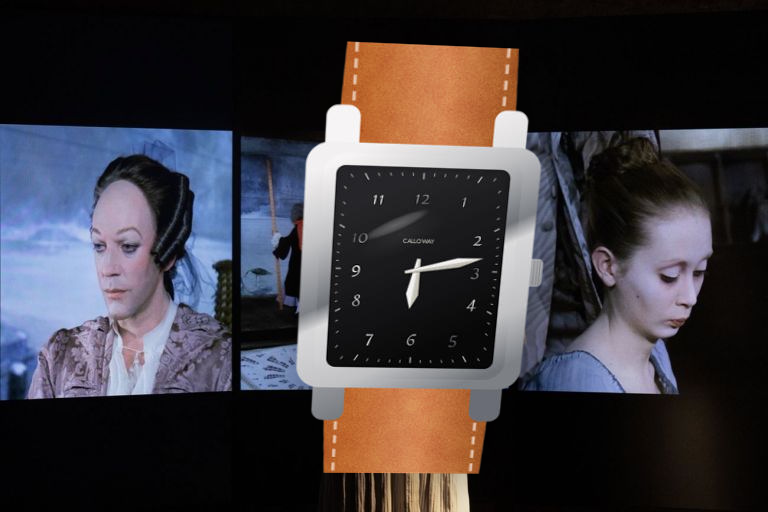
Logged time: 6 h 13 min
